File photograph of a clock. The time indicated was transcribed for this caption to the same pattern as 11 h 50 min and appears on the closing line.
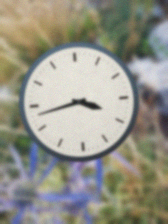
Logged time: 3 h 43 min
